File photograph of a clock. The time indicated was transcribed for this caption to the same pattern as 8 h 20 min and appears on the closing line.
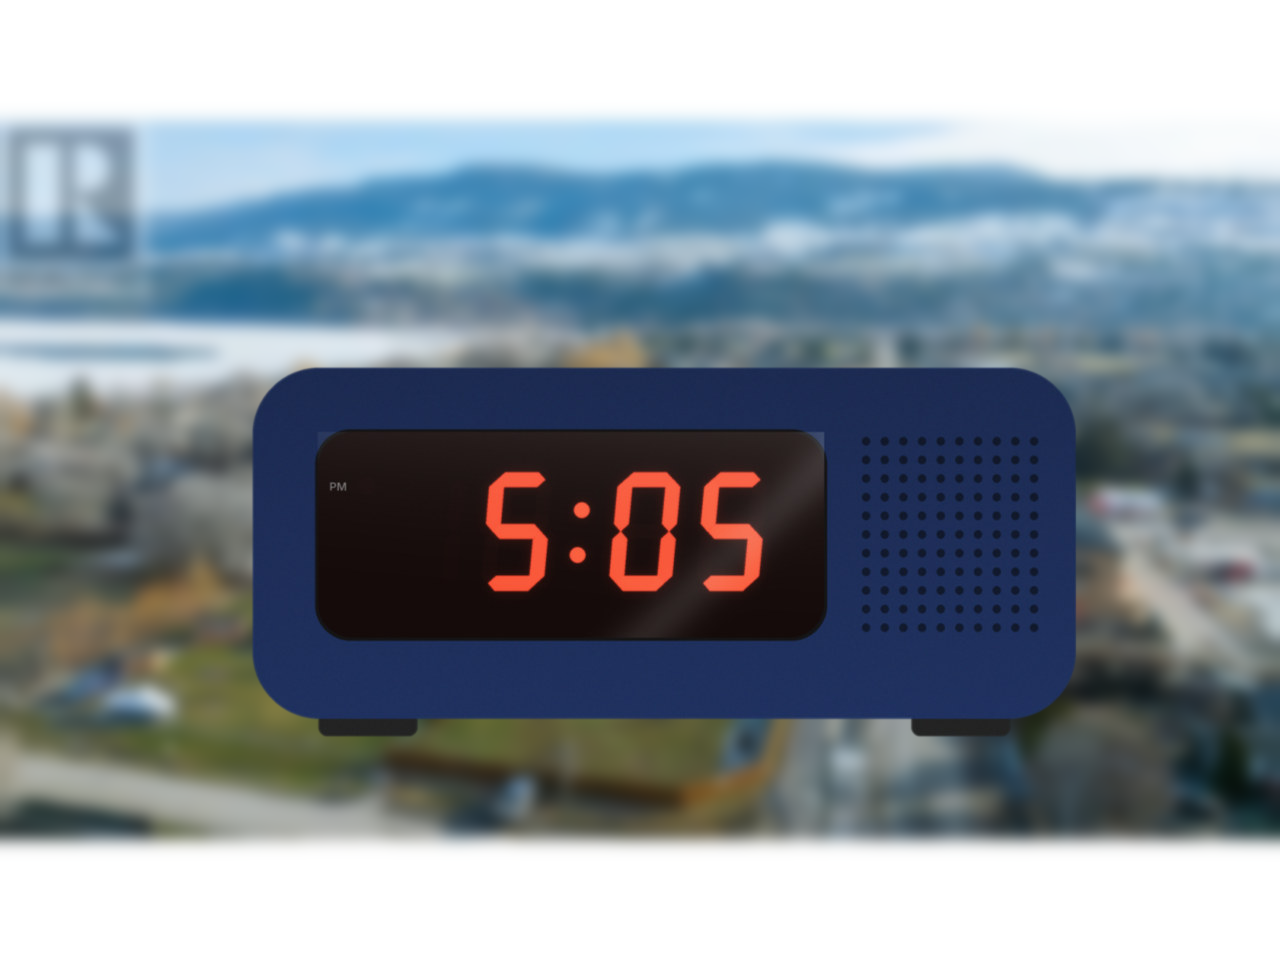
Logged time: 5 h 05 min
